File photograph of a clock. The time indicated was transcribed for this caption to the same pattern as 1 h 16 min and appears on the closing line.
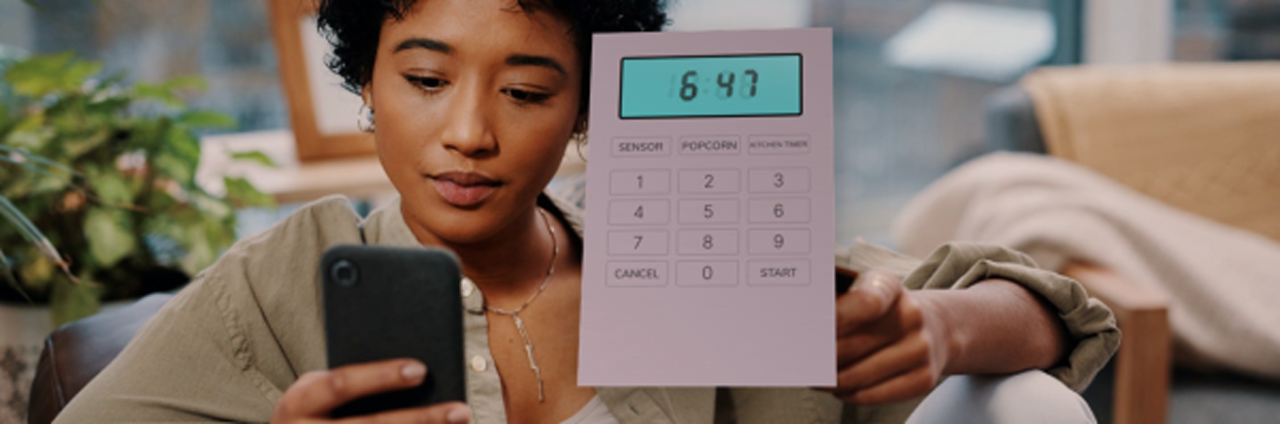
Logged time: 6 h 47 min
